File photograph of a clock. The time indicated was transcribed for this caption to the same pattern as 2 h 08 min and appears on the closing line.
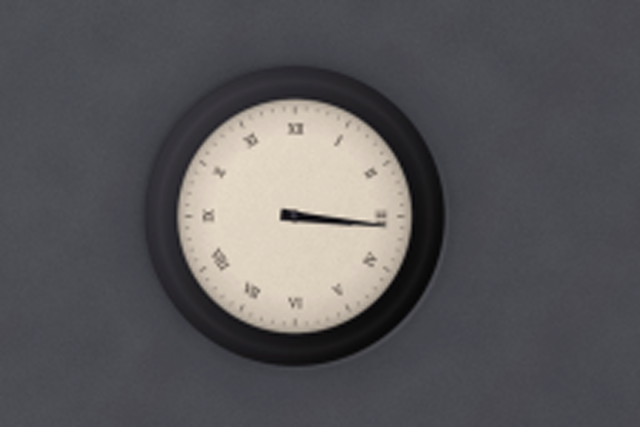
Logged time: 3 h 16 min
